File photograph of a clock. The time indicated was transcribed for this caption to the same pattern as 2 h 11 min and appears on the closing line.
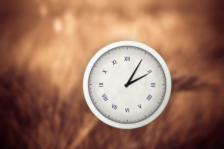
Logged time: 2 h 05 min
